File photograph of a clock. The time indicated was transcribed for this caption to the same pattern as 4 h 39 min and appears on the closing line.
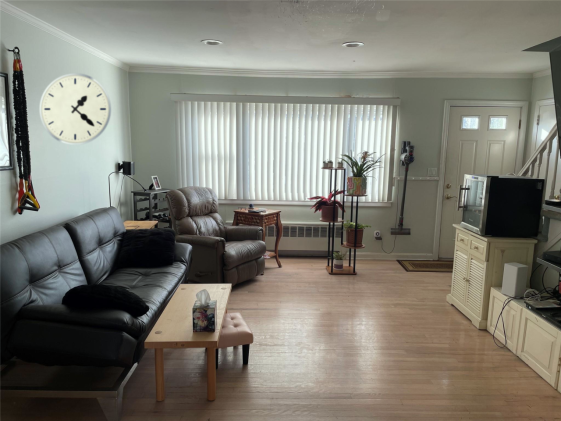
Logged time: 1 h 22 min
